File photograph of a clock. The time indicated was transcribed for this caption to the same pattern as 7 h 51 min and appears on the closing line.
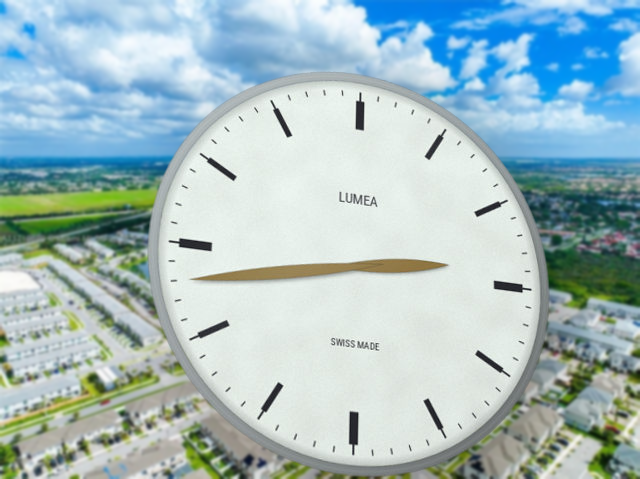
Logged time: 2 h 43 min
